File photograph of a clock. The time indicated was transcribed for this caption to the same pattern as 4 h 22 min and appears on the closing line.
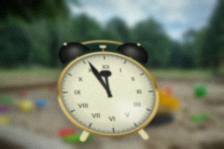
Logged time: 11 h 56 min
